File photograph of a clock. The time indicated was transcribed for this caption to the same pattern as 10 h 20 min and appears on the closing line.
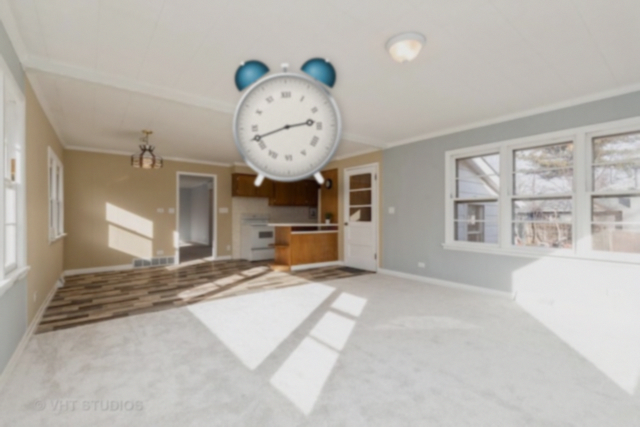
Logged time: 2 h 42 min
